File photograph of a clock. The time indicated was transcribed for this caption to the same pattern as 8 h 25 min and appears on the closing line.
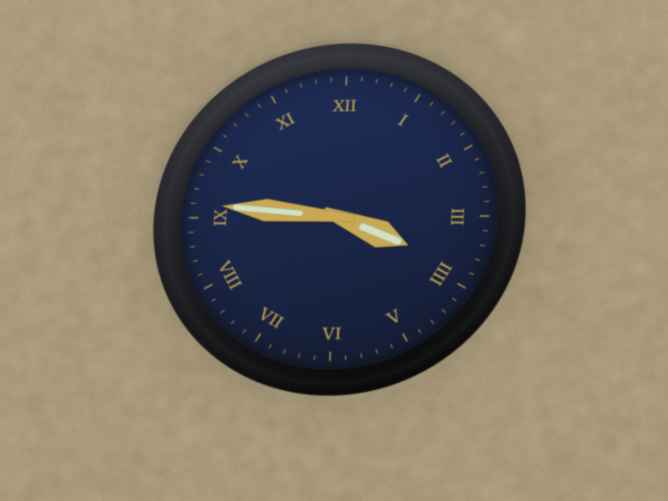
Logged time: 3 h 46 min
